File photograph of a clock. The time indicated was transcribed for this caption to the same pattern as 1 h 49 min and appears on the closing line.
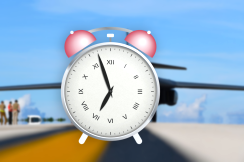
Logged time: 6 h 57 min
